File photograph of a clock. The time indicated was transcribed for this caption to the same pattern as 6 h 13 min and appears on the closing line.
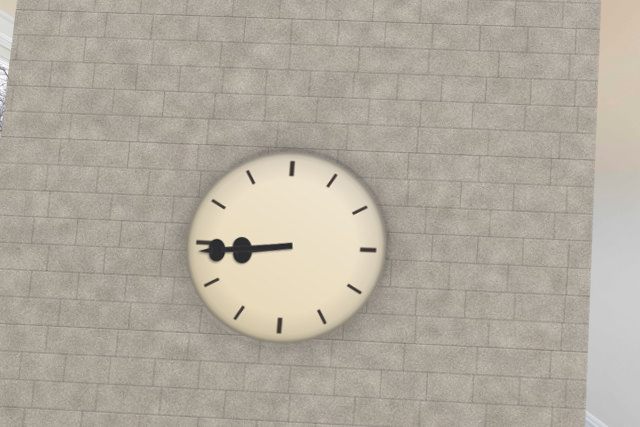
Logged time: 8 h 44 min
